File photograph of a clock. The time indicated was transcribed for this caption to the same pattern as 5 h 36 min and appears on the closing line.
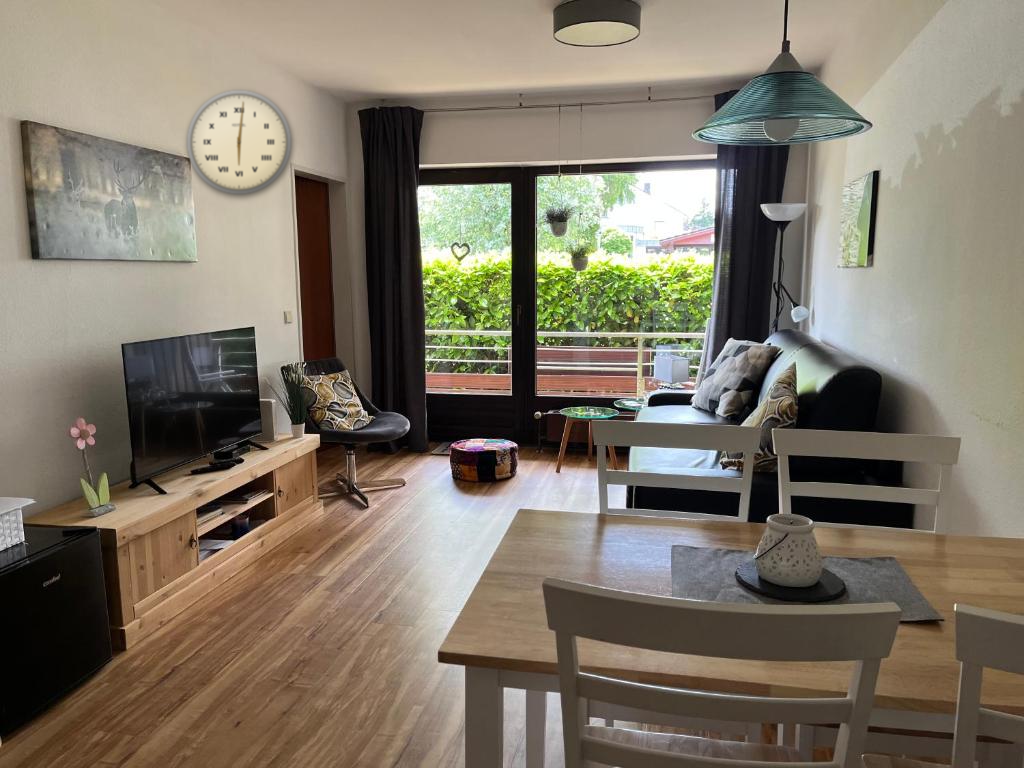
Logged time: 6 h 01 min
